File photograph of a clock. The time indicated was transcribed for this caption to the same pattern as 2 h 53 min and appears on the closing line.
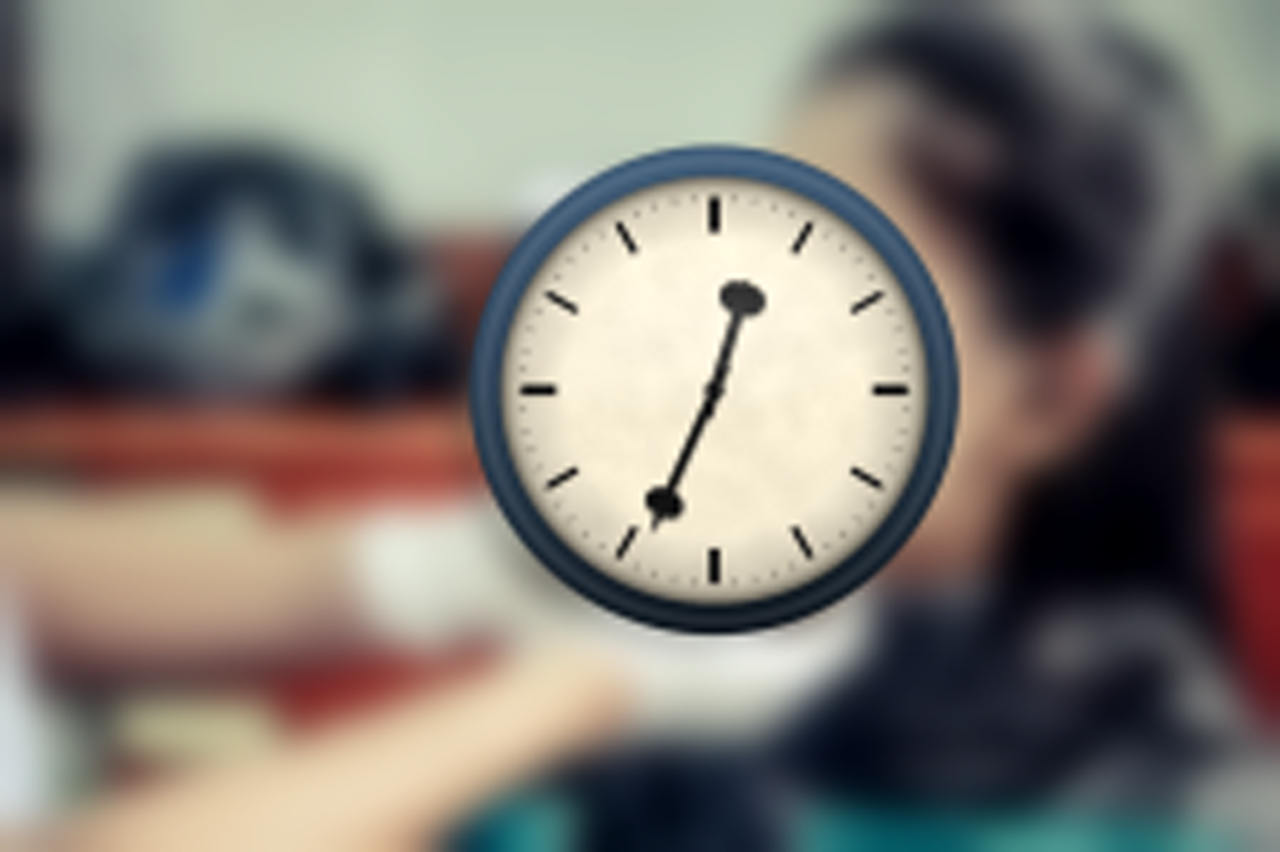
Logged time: 12 h 34 min
